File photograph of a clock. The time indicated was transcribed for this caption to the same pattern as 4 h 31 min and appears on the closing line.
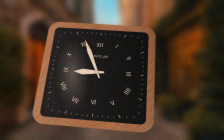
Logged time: 8 h 56 min
